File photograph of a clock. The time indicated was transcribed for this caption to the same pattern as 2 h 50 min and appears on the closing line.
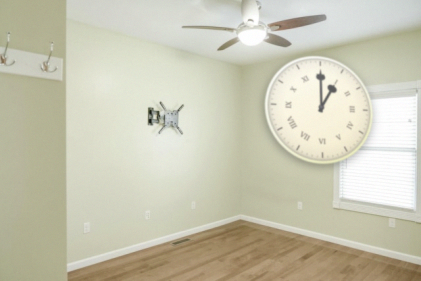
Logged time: 1 h 00 min
